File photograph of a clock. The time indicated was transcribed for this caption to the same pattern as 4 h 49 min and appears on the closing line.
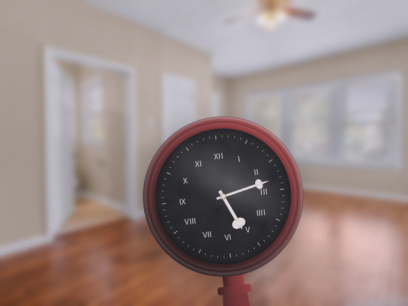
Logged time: 5 h 13 min
